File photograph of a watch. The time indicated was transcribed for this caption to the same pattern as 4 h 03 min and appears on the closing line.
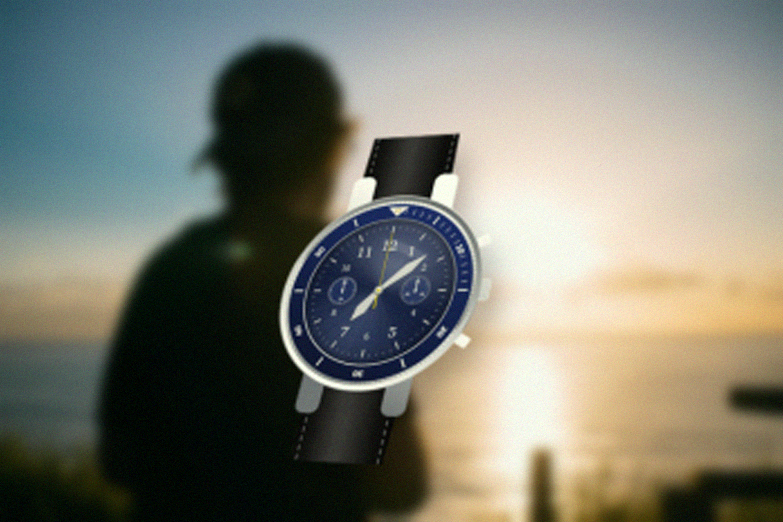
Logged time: 7 h 08 min
